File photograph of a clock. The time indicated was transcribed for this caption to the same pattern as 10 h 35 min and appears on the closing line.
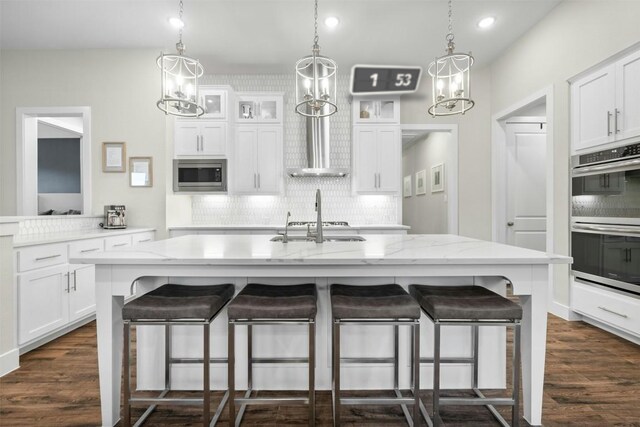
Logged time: 1 h 53 min
